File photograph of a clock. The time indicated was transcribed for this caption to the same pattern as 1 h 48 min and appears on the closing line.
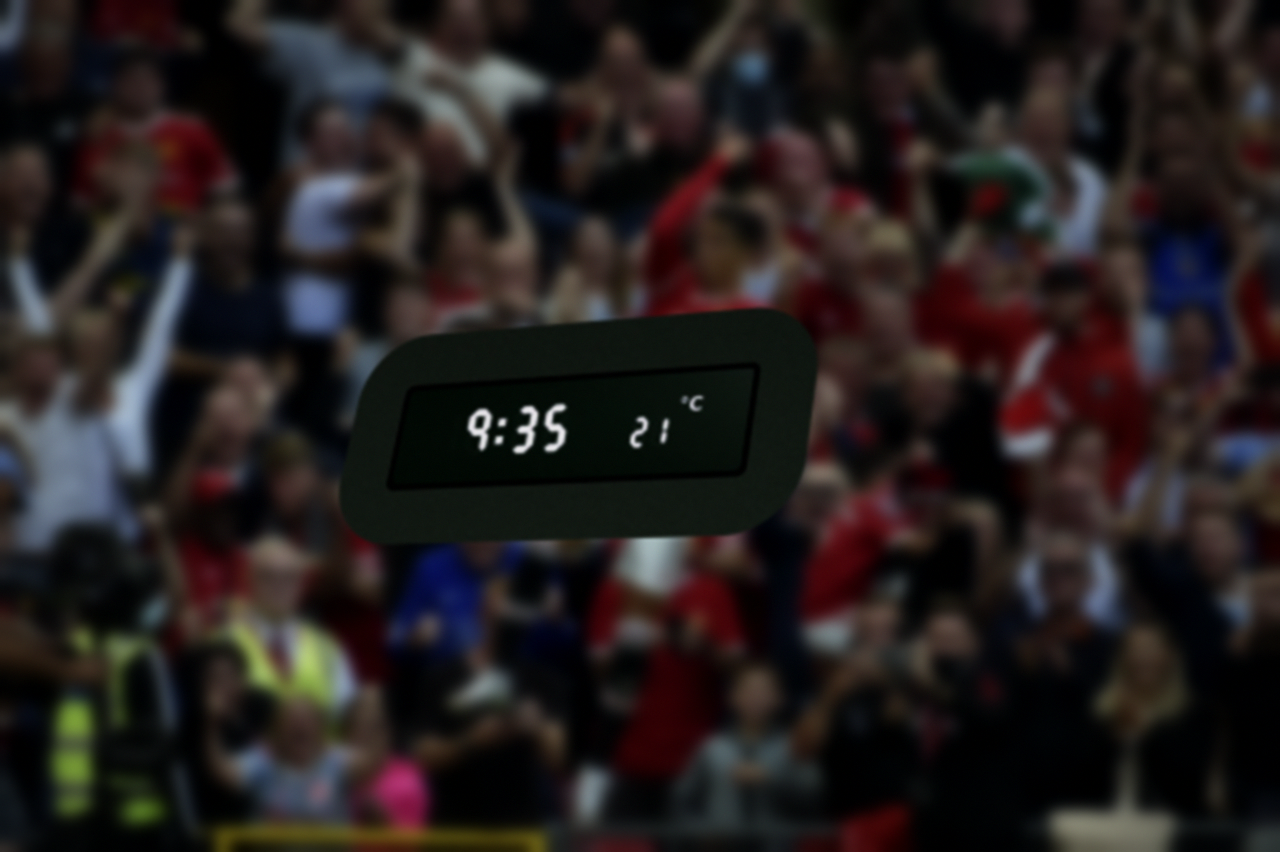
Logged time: 9 h 35 min
